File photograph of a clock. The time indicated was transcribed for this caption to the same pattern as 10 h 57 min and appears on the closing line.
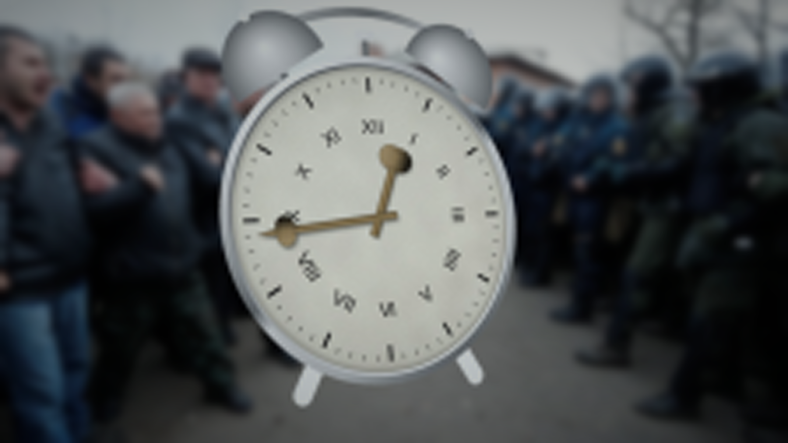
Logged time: 12 h 44 min
